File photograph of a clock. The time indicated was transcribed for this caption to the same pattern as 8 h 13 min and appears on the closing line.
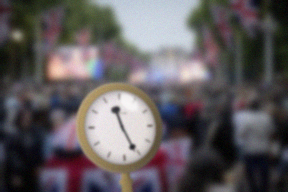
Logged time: 11 h 26 min
